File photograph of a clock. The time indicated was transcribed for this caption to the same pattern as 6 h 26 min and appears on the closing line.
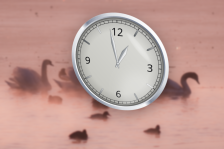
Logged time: 12 h 58 min
